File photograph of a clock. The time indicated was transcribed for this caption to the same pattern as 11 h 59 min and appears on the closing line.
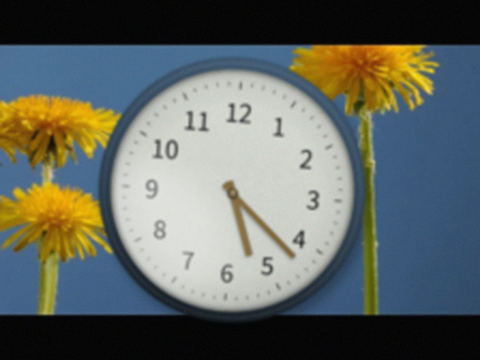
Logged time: 5 h 22 min
